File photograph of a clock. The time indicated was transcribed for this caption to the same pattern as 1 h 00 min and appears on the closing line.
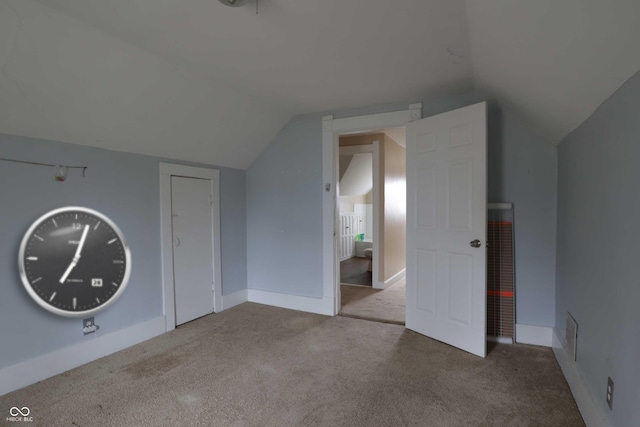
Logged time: 7 h 03 min
